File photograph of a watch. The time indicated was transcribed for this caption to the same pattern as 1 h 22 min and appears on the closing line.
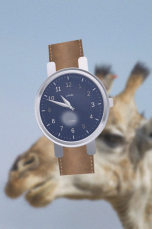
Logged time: 10 h 49 min
